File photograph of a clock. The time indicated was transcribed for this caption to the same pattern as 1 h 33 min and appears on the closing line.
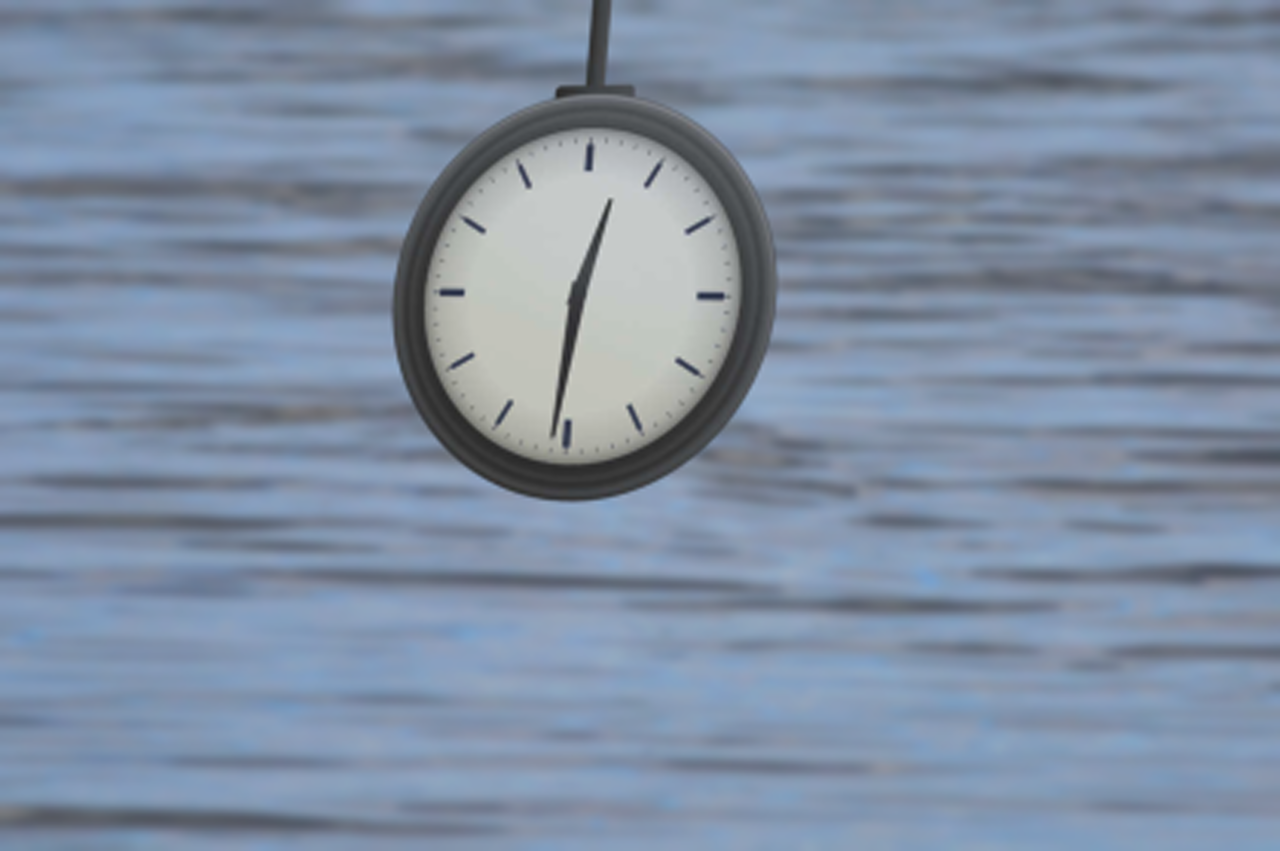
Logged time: 12 h 31 min
